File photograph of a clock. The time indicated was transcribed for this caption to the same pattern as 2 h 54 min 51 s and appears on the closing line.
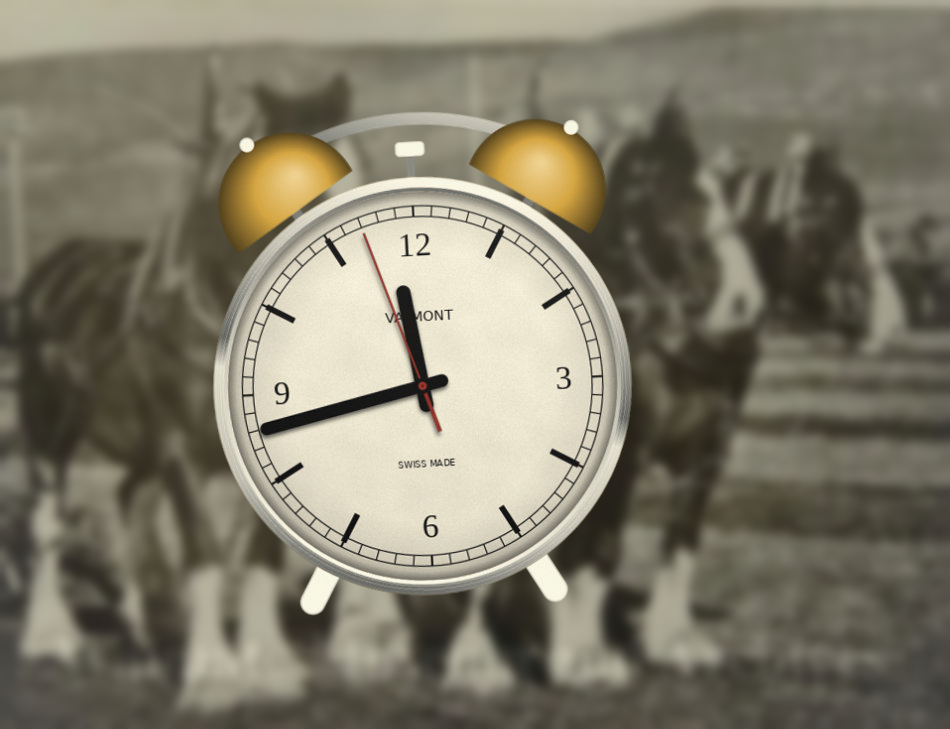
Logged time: 11 h 42 min 57 s
